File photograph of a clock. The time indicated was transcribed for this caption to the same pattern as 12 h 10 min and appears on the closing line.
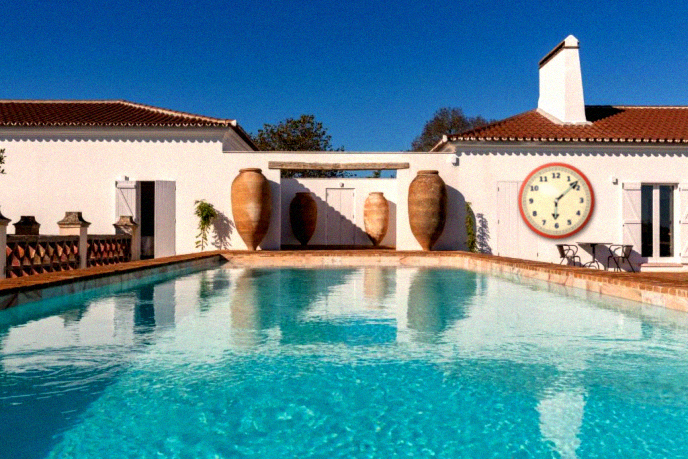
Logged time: 6 h 08 min
